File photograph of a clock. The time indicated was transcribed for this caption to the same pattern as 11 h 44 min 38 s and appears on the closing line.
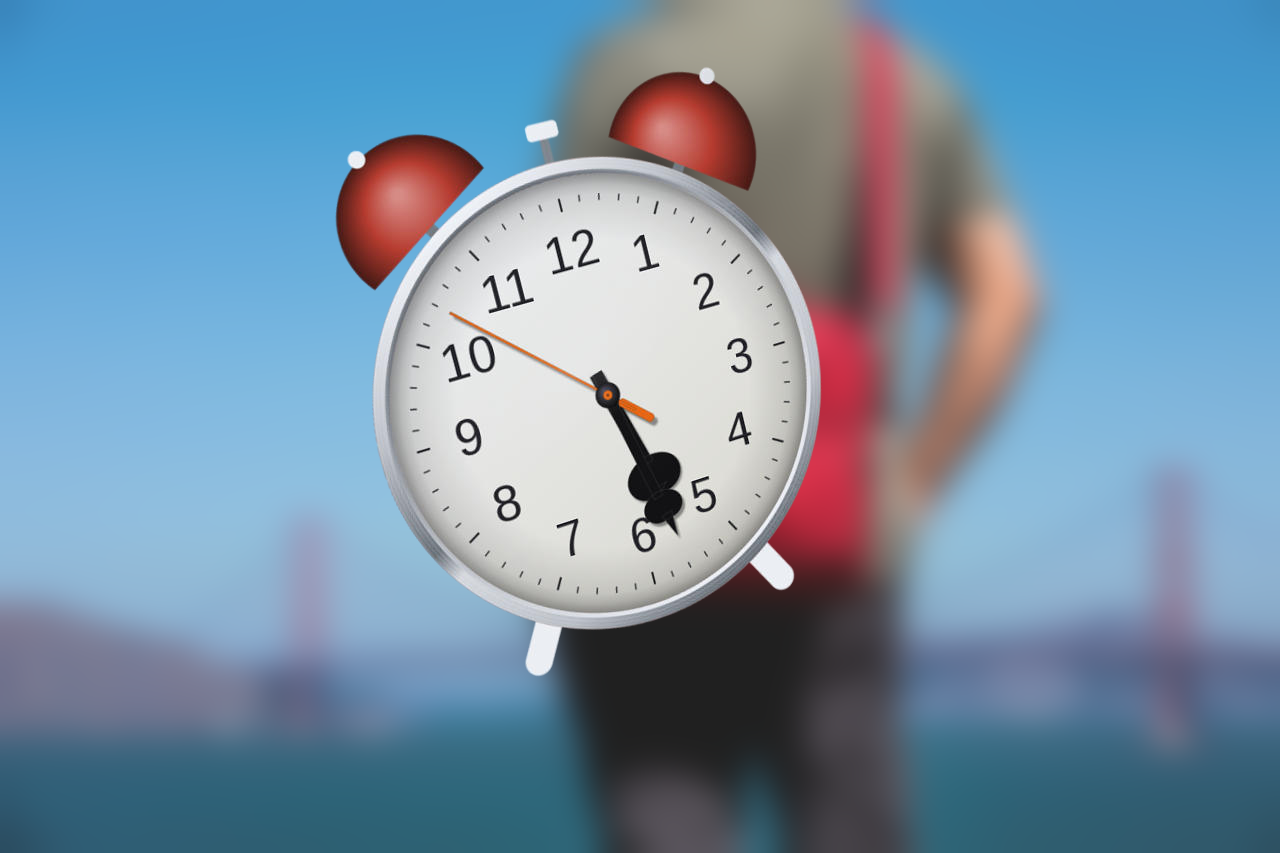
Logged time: 5 h 27 min 52 s
